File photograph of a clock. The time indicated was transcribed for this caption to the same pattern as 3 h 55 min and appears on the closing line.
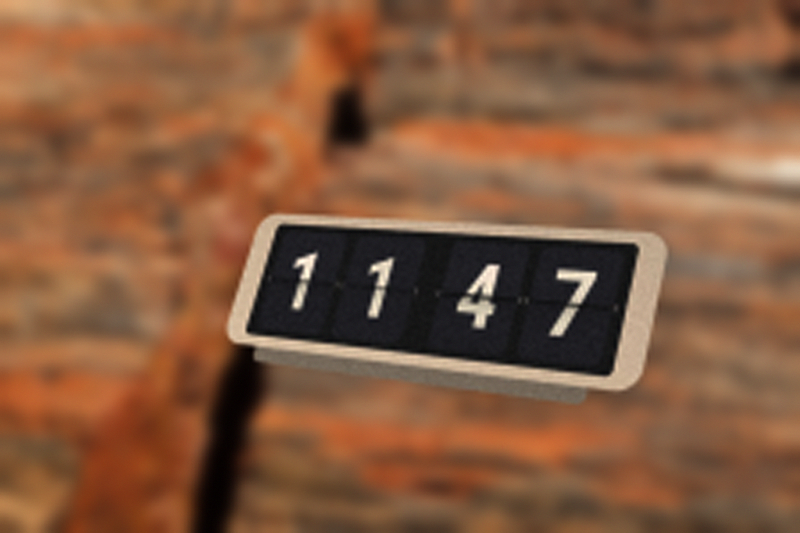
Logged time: 11 h 47 min
